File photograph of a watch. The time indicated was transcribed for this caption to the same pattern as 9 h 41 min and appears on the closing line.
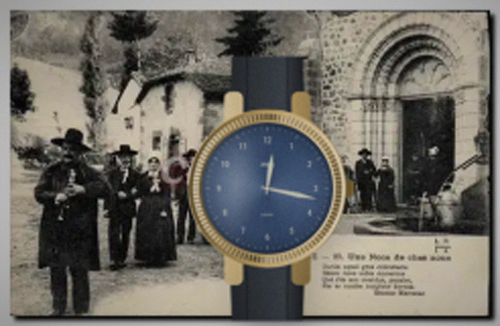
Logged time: 12 h 17 min
